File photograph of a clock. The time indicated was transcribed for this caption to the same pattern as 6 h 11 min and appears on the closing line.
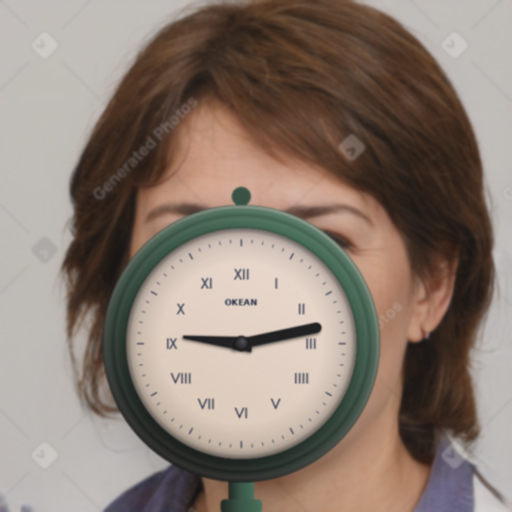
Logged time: 9 h 13 min
